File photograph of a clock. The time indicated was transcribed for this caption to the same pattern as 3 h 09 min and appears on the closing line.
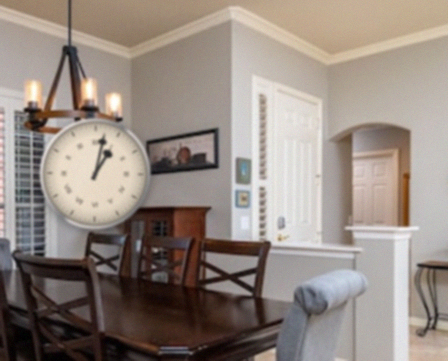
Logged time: 1 h 02 min
